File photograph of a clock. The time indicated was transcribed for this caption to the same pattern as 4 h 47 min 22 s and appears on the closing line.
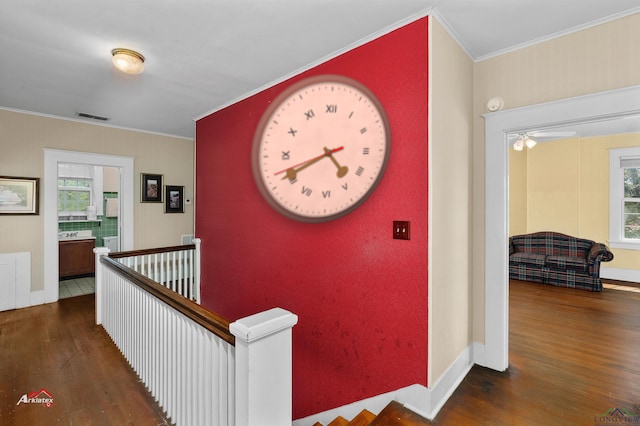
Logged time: 4 h 40 min 42 s
